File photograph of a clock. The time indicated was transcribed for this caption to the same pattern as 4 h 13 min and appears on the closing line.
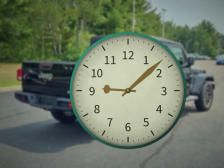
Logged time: 9 h 08 min
